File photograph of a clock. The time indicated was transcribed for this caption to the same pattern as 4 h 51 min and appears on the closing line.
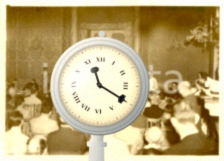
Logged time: 11 h 20 min
